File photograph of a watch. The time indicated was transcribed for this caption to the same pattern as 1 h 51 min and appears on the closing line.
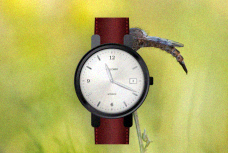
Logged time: 11 h 19 min
